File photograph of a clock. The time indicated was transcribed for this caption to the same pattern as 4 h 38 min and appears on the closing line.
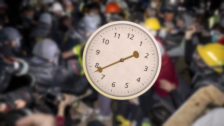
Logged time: 1 h 38 min
